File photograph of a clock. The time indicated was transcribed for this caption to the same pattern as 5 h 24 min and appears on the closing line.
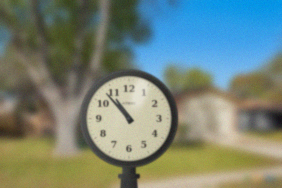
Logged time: 10 h 53 min
